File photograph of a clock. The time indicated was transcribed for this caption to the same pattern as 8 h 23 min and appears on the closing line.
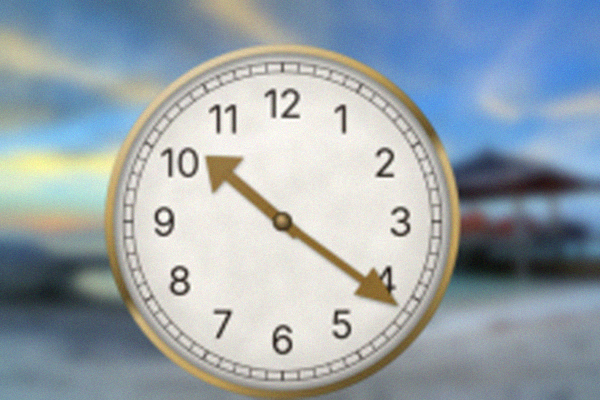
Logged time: 10 h 21 min
